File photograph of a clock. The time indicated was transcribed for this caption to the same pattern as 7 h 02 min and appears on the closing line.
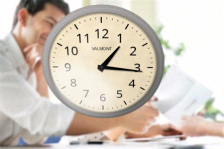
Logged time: 1 h 16 min
